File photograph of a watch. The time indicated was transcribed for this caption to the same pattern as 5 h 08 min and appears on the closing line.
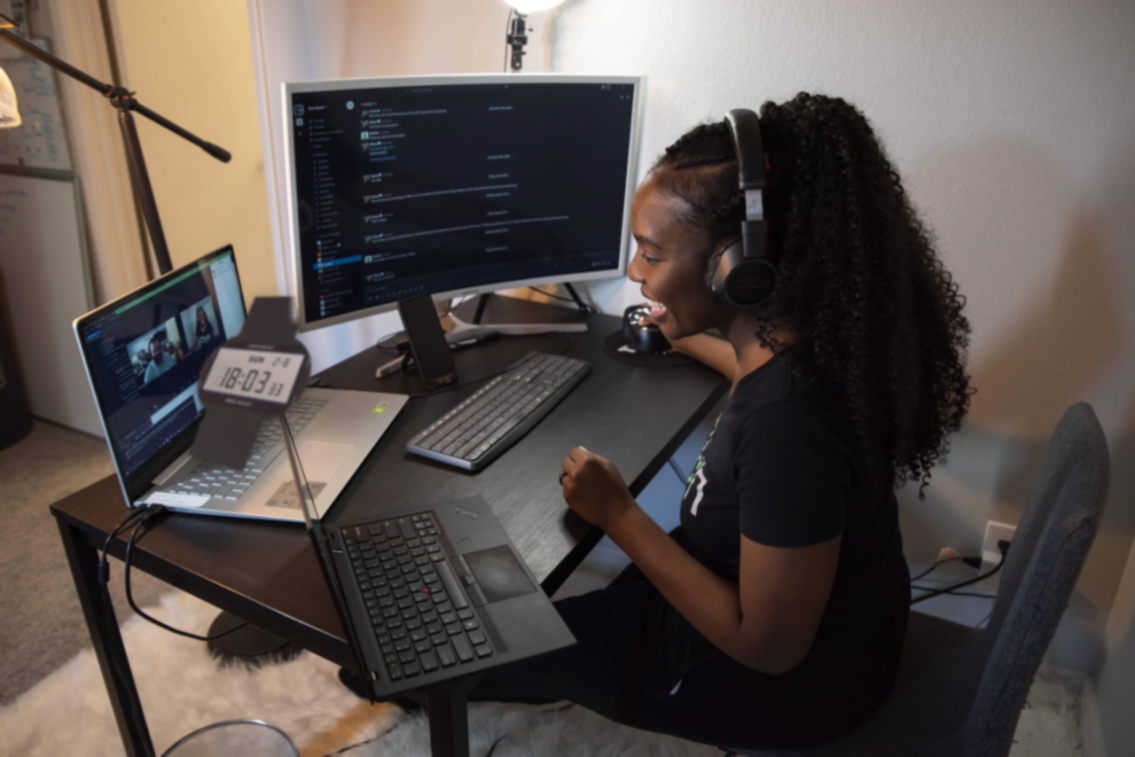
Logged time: 18 h 03 min
